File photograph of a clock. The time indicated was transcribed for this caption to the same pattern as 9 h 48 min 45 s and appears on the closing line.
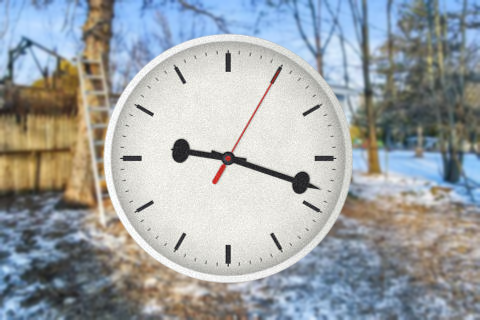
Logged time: 9 h 18 min 05 s
